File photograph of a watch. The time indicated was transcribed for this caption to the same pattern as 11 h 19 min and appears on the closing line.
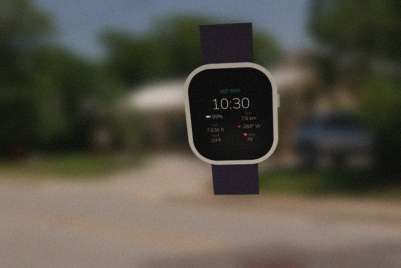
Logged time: 10 h 30 min
